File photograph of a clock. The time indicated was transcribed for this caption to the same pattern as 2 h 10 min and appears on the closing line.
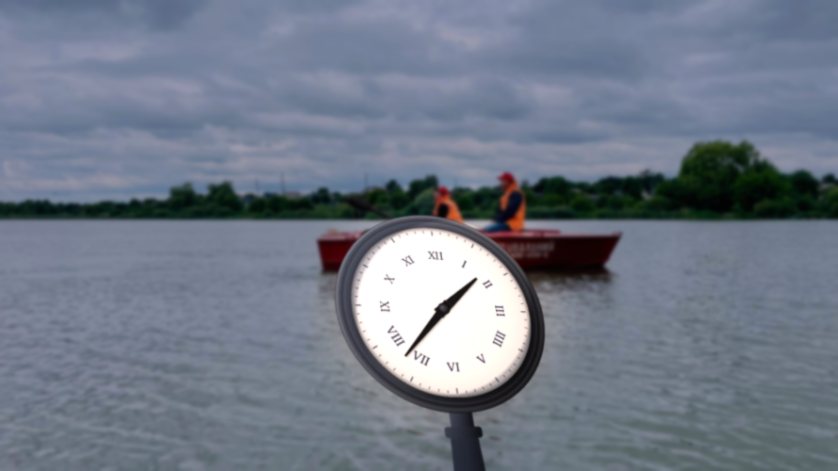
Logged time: 1 h 37 min
